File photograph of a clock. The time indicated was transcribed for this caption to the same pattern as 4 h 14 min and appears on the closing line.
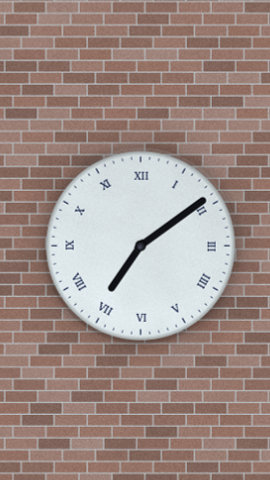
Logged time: 7 h 09 min
